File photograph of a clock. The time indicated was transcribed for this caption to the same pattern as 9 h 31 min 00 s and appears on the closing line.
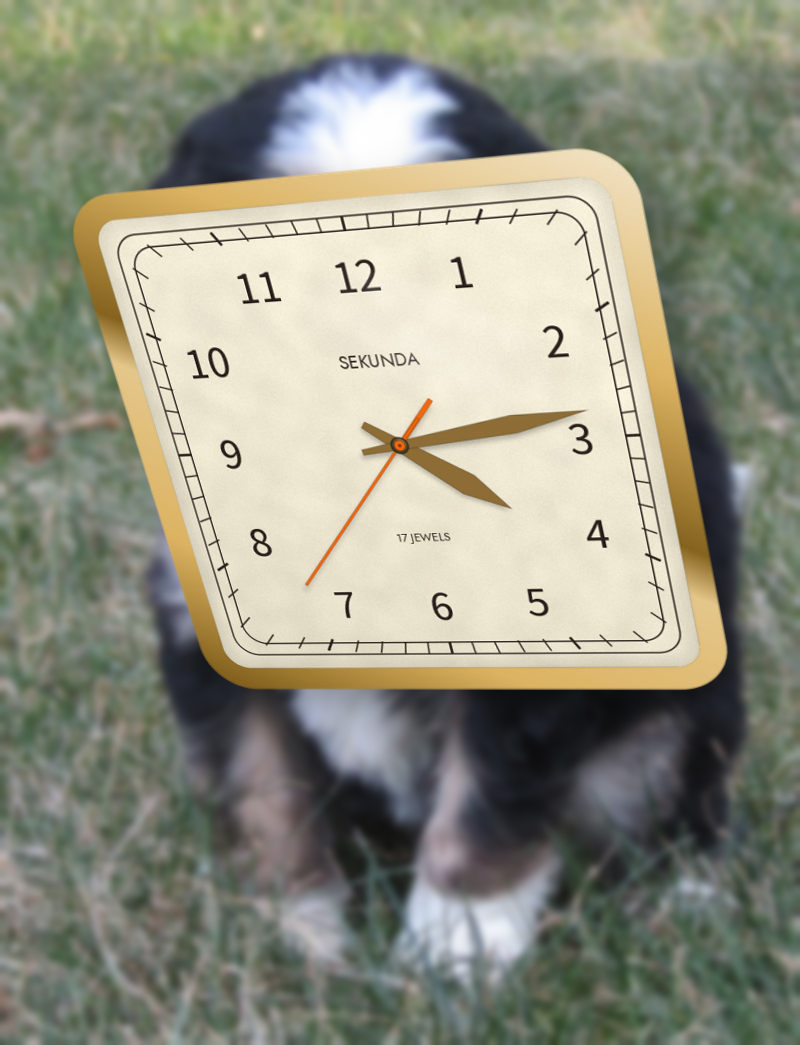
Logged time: 4 h 13 min 37 s
